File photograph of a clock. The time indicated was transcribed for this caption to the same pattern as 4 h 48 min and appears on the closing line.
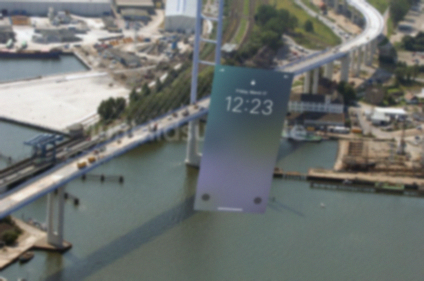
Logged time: 12 h 23 min
